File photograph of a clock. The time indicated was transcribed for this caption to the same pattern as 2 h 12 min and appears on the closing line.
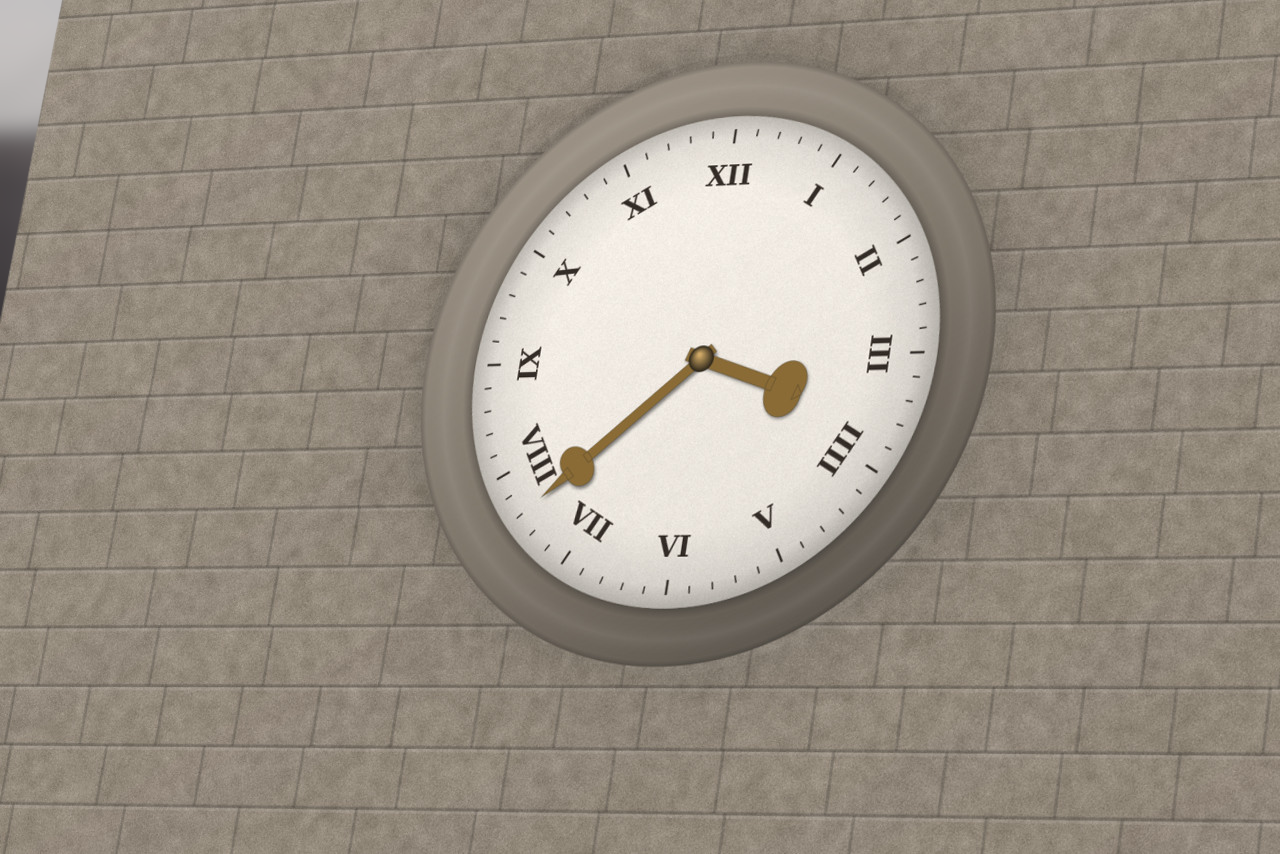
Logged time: 3 h 38 min
